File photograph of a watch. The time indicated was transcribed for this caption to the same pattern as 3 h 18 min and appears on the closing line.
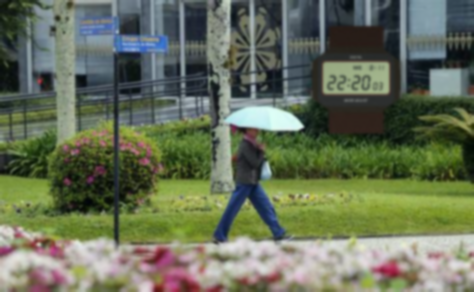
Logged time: 22 h 20 min
